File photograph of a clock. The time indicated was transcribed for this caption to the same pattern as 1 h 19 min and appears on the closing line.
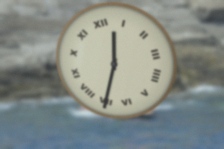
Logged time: 12 h 35 min
